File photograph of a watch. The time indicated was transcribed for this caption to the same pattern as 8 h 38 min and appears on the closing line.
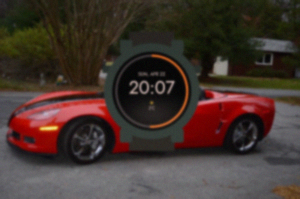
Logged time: 20 h 07 min
